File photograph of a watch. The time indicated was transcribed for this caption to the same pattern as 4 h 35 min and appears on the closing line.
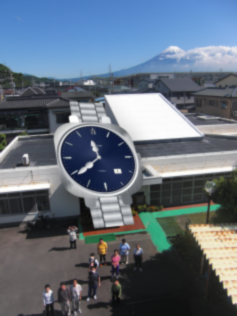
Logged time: 11 h 39 min
